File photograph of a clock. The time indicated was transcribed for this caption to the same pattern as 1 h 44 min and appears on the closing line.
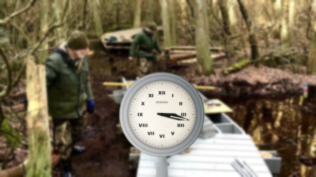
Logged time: 3 h 17 min
